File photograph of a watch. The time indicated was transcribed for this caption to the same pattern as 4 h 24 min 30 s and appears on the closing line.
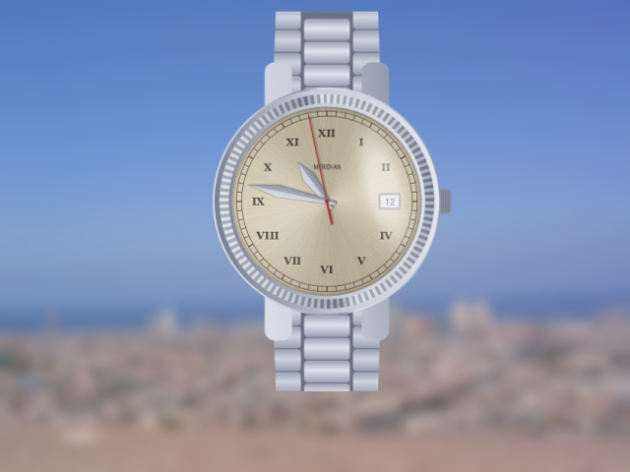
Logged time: 10 h 46 min 58 s
